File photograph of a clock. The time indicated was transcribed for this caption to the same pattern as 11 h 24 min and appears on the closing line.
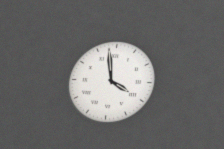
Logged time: 3 h 58 min
